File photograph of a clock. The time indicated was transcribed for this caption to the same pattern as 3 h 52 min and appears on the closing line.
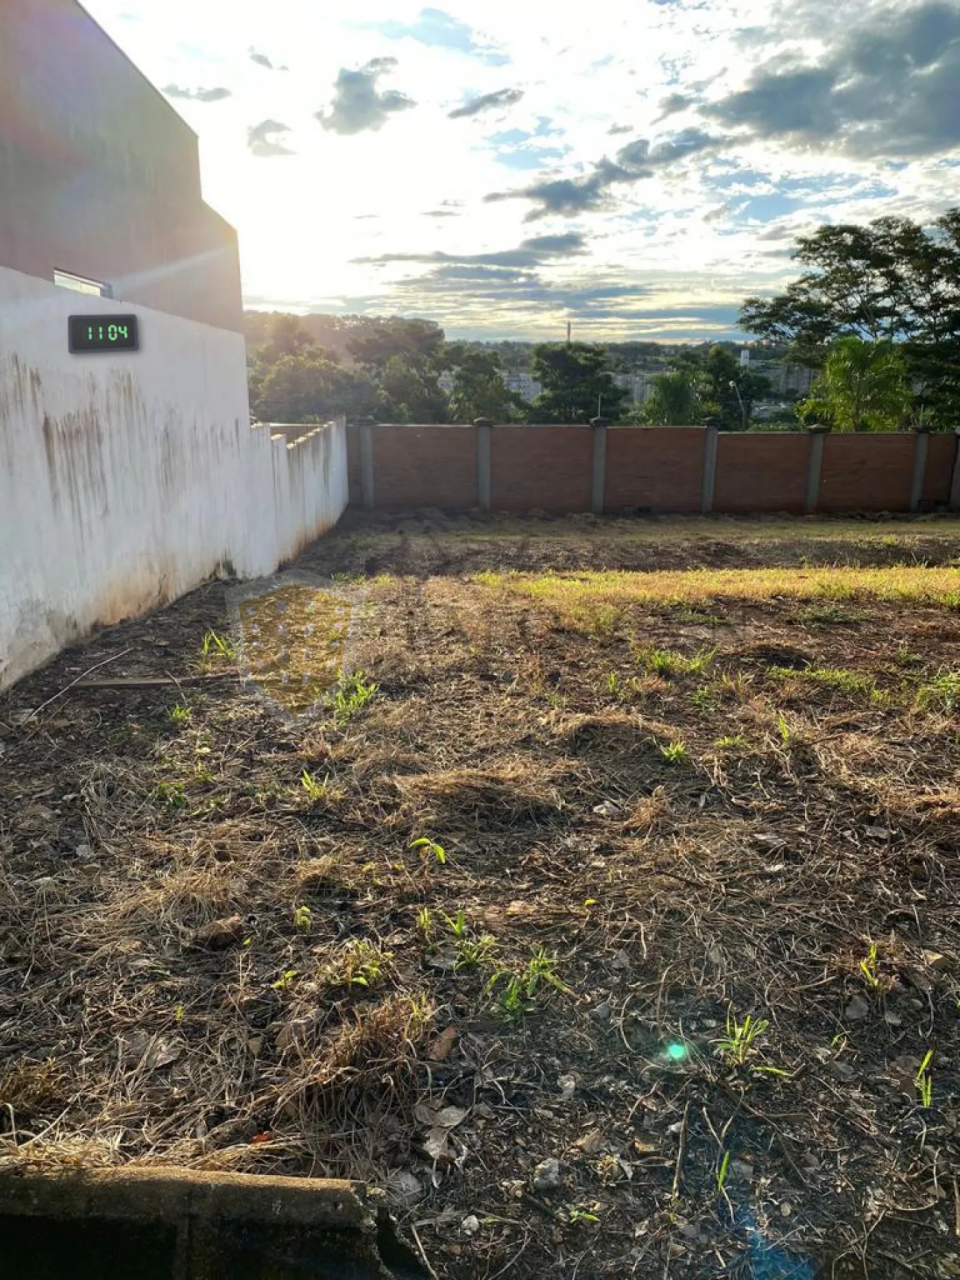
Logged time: 11 h 04 min
